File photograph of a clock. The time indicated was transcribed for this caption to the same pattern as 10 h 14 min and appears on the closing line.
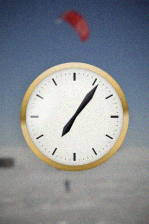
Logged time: 7 h 06 min
